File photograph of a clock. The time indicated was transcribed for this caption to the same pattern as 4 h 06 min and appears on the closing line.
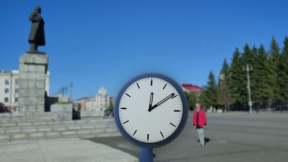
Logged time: 12 h 09 min
